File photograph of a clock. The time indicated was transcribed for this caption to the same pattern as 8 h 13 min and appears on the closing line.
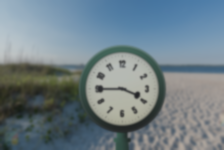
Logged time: 3 h 45 min
